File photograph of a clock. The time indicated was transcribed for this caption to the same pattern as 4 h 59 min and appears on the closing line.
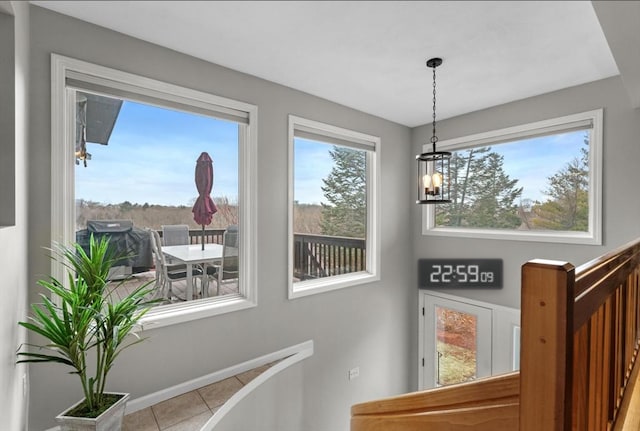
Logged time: 22 h 59 min
